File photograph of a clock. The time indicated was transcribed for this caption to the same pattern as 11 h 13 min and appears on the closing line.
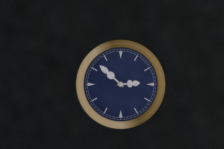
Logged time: 2 h 52 min
